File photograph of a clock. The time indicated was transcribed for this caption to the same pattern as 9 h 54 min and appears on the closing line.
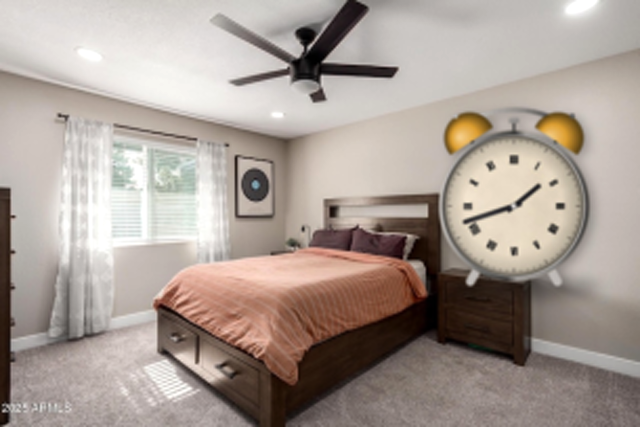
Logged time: 1 h 42 min
